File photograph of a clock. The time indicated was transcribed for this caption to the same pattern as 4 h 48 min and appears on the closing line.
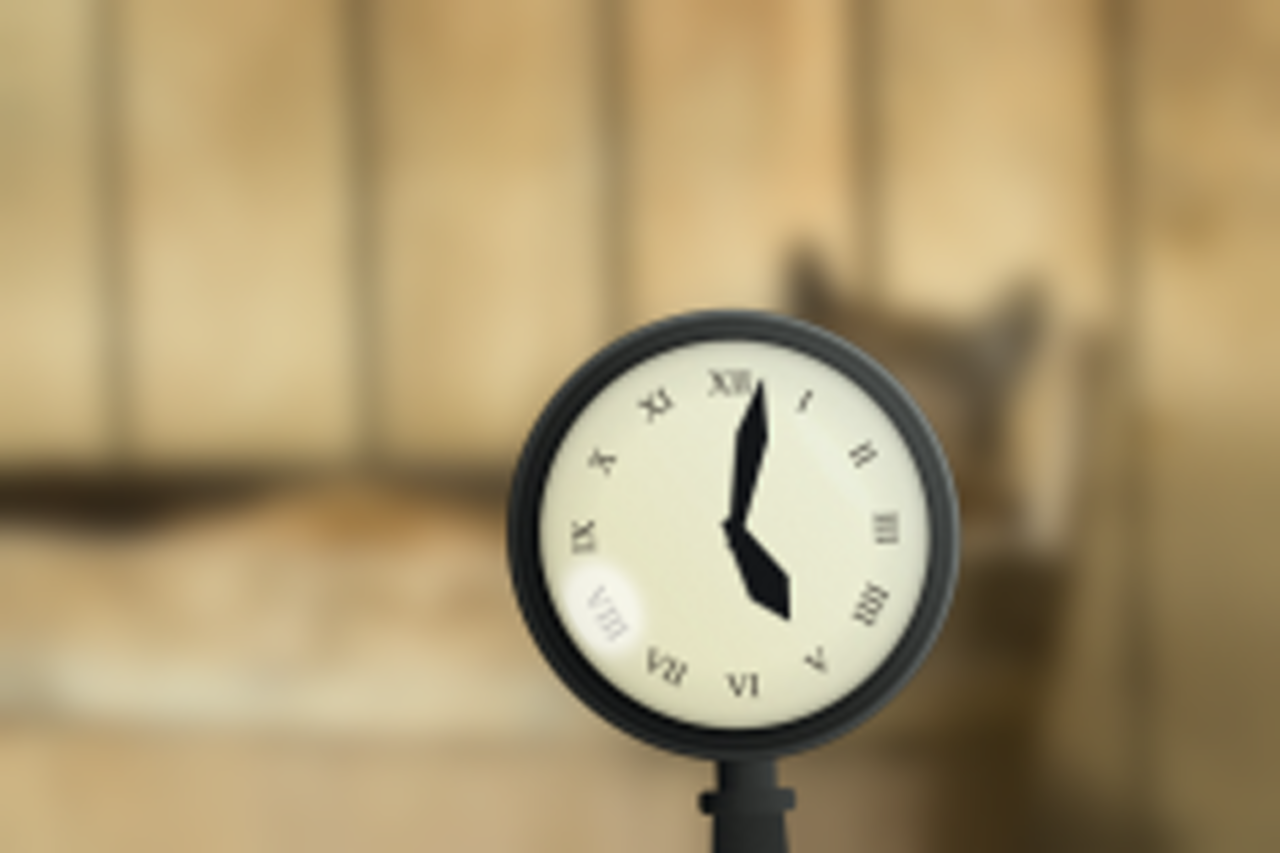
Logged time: 5 h 02 min
